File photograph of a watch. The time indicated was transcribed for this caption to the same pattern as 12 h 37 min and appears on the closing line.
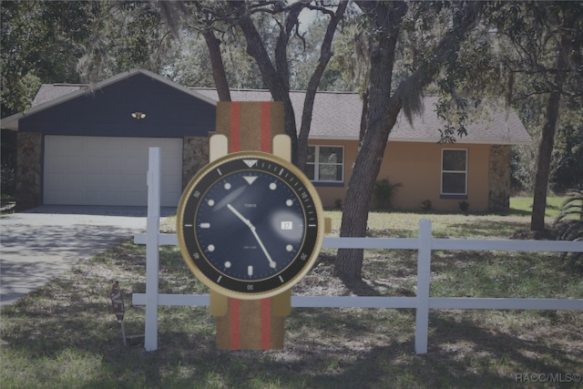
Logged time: 10 h 25 min
